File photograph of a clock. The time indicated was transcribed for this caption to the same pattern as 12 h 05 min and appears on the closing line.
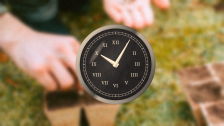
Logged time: 10 h 05 min
